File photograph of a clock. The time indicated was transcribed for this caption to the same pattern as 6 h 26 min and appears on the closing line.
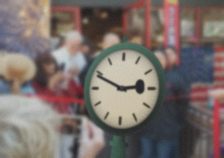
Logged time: 2 h 49 min
